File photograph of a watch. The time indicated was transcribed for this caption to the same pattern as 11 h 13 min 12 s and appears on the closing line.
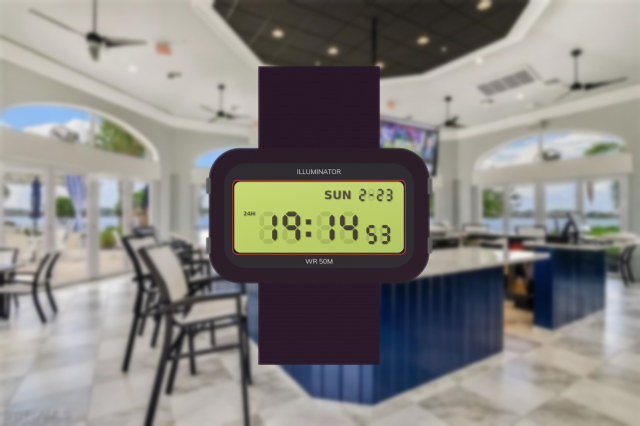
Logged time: 19 h 14 min 53 s
